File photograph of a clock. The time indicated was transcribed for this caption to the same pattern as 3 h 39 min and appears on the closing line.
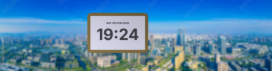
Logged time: 19 h 24 min
